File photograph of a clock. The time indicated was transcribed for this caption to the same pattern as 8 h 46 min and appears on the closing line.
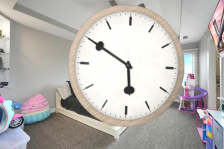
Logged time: 5 h 50 min
